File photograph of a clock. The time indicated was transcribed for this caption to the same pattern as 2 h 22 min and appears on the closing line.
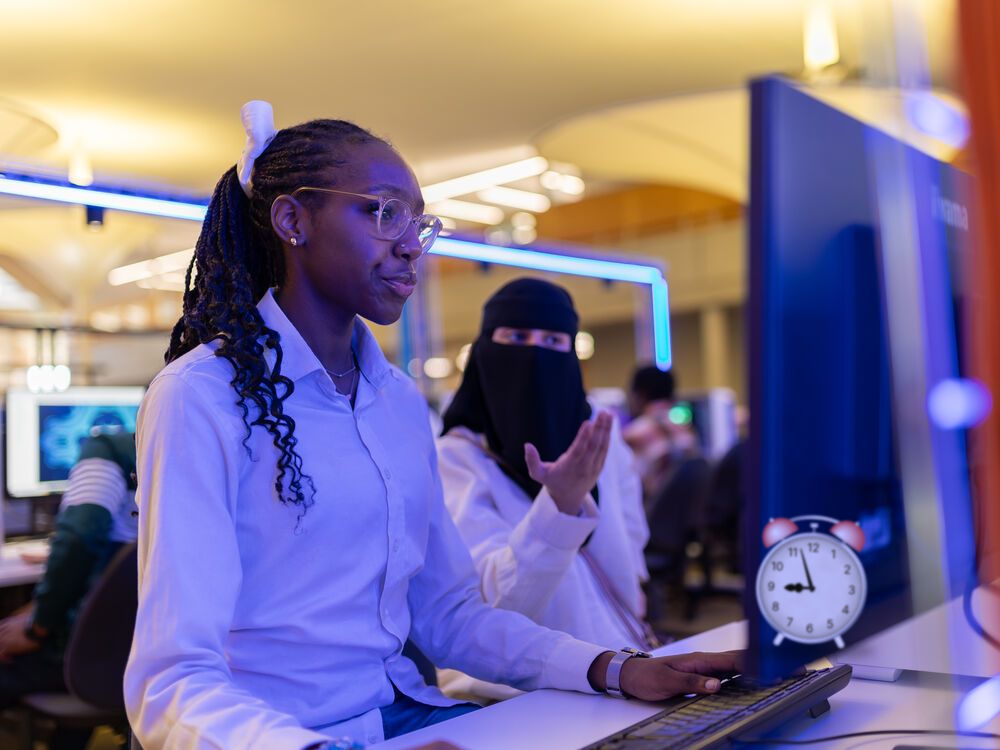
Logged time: 8 h 57 min
